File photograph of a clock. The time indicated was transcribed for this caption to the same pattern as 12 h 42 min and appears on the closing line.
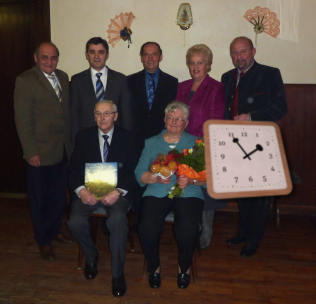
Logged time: 1 h 55 min
